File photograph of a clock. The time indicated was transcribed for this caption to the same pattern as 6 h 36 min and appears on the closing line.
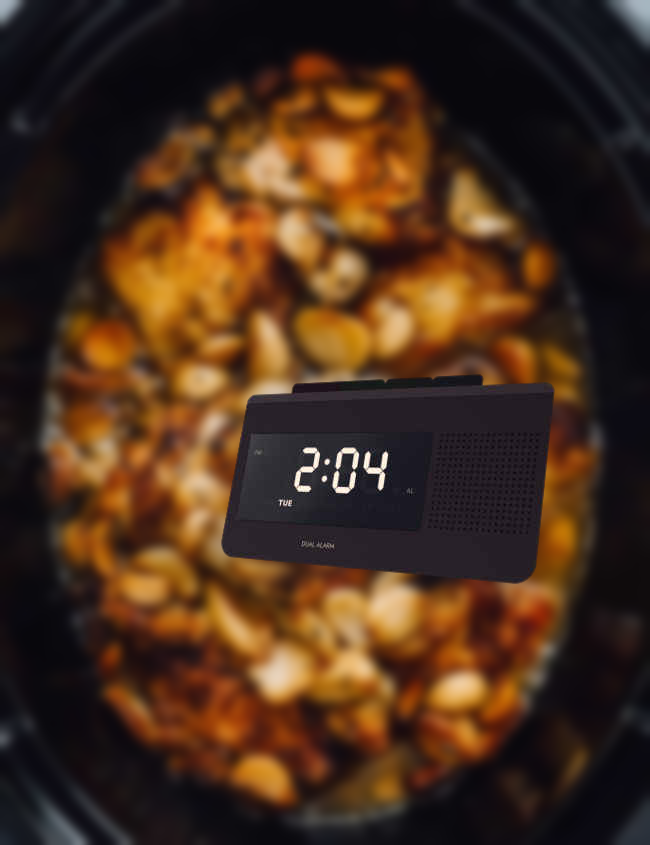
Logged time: 2 h 04 min
